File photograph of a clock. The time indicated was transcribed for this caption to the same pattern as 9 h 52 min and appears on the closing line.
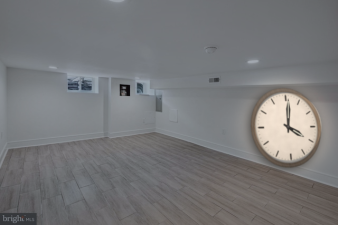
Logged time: 4 h 01 min
